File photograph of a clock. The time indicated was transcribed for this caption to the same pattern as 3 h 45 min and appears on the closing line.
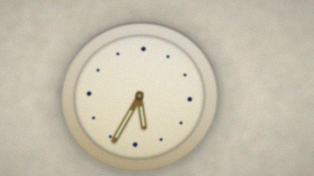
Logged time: 5 h 34 min
